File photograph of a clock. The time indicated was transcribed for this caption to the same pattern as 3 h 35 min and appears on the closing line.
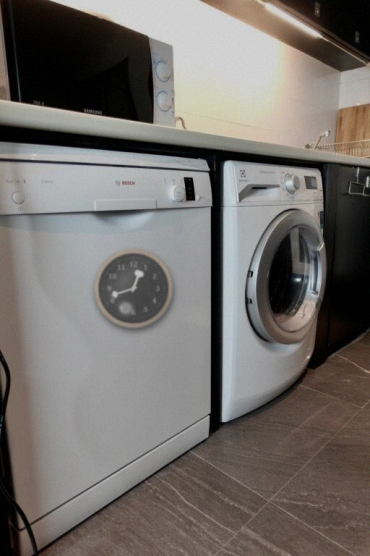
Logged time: 12 h 42 min
